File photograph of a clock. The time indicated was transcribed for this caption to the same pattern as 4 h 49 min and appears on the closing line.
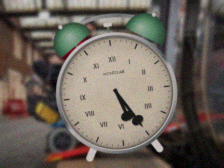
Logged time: 5 h 25 min
